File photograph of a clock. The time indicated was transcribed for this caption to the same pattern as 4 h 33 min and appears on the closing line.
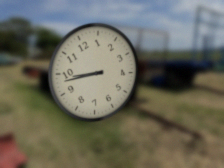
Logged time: 9 h 48 min
